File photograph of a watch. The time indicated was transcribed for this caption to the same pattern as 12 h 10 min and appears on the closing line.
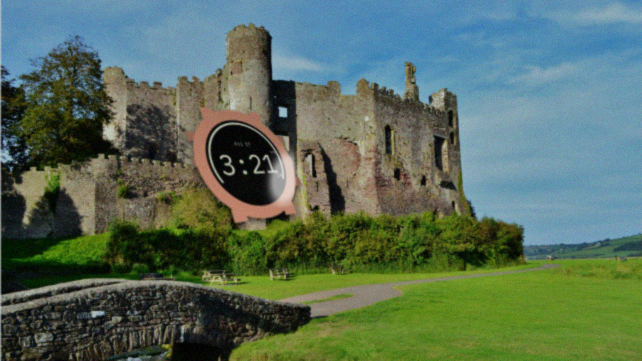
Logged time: 3 h 21 min
